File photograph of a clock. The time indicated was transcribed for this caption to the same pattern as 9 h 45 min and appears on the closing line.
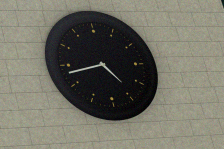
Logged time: 4 h 43 min
